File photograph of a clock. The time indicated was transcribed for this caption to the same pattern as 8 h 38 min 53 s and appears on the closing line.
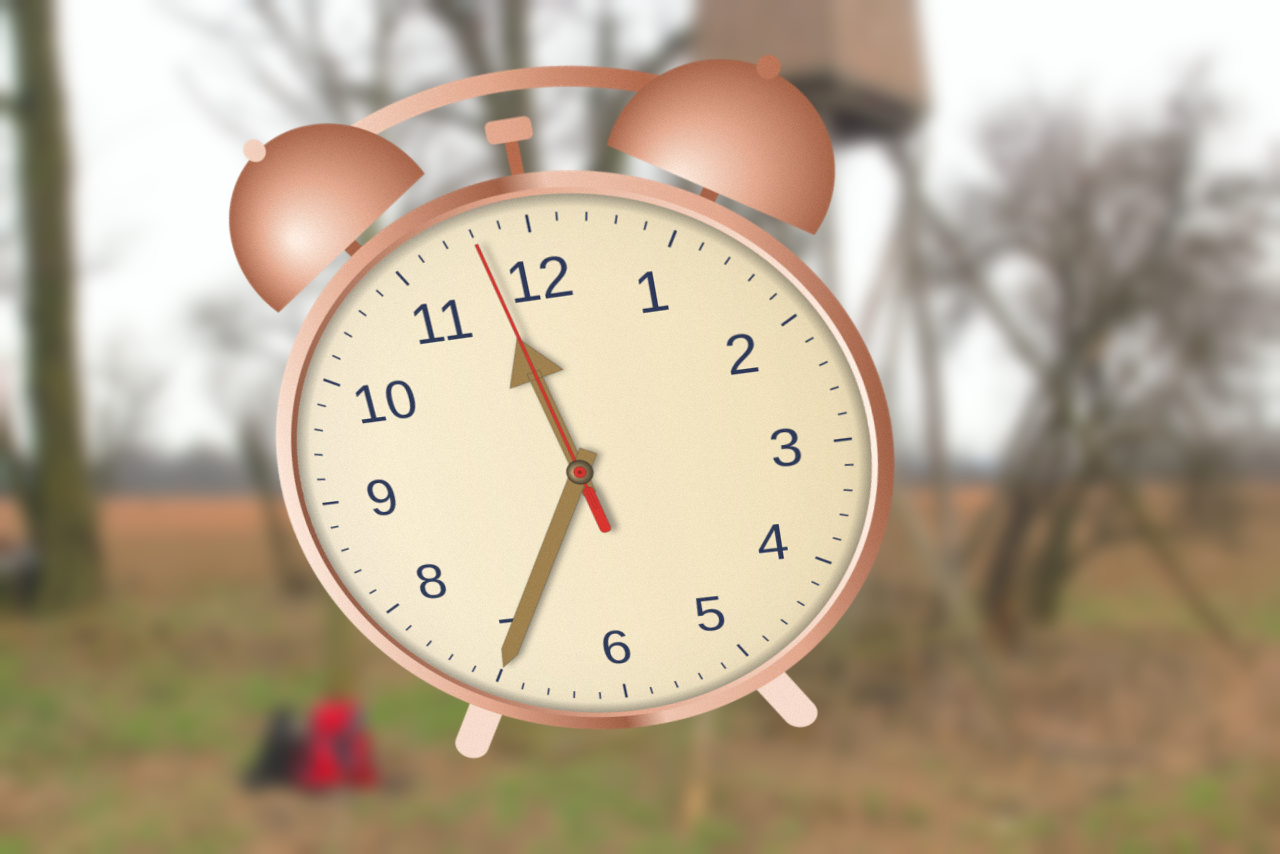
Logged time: 11 h 34 min 58 s
